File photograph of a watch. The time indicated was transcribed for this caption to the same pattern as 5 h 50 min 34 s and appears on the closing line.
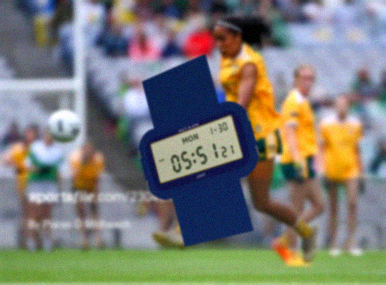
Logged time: 5 h 51 min 21 s
